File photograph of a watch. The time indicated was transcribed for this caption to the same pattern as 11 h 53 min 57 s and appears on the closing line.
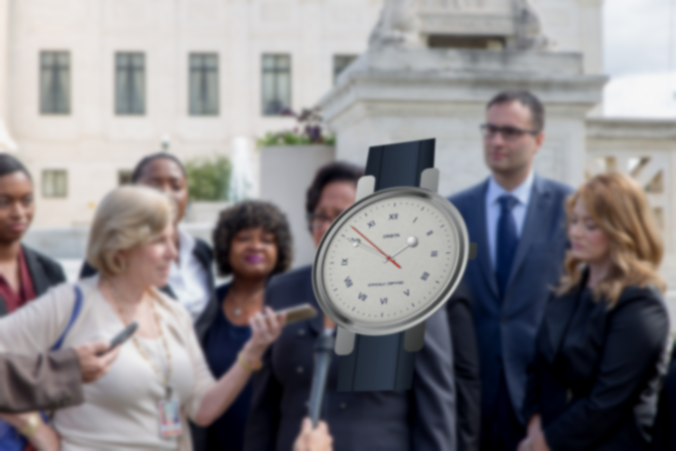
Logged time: 1 h 49 min 52 s
